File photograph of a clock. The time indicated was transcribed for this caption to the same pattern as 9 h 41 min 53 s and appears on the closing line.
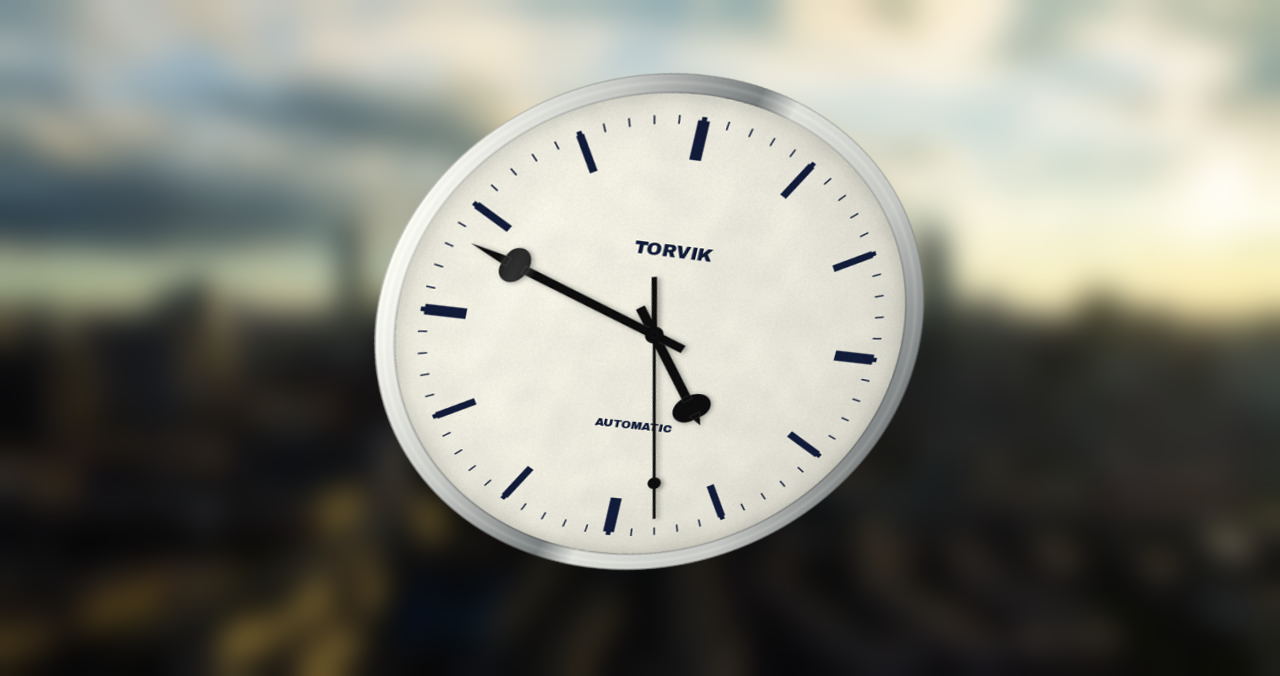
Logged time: 4 h 48 min 28 s
